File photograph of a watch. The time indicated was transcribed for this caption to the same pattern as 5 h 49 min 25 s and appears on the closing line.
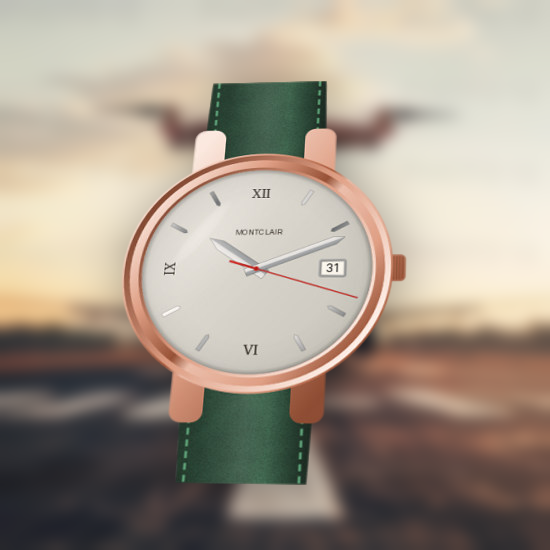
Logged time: 10 h 11 min 18 s
